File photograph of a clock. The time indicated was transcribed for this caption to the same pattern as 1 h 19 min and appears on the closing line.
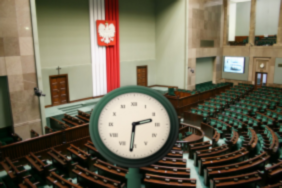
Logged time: 2 h 31 min
